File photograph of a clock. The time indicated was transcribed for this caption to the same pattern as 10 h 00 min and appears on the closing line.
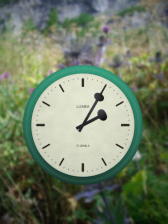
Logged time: 2 h 05 min
